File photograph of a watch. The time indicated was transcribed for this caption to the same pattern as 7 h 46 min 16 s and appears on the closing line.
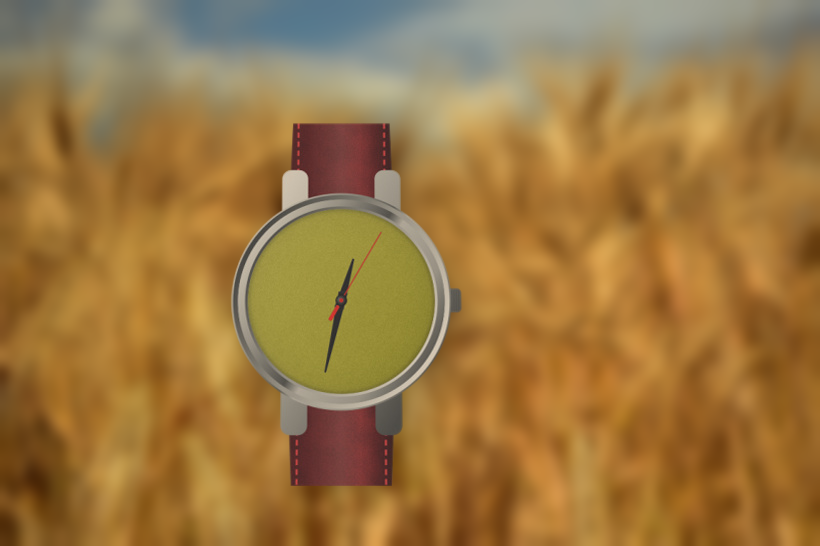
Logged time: 12 h 32 min 05 s
